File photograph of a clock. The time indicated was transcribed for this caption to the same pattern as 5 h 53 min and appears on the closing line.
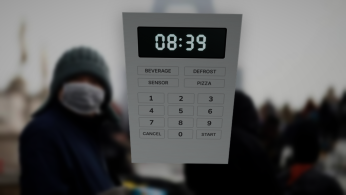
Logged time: 8 h 39 min
